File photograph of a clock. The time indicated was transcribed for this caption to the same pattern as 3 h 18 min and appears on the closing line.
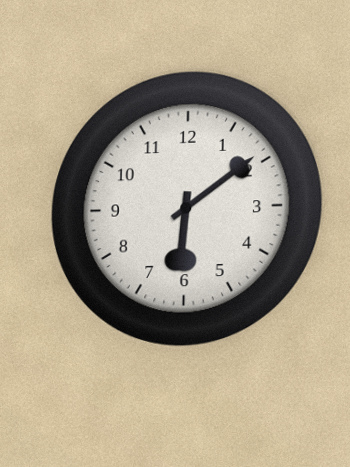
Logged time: 6 h 09 min
